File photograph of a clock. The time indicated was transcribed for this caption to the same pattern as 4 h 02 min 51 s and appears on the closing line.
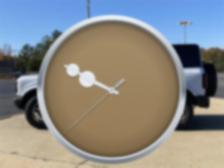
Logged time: 9 h 49 min 38 s
